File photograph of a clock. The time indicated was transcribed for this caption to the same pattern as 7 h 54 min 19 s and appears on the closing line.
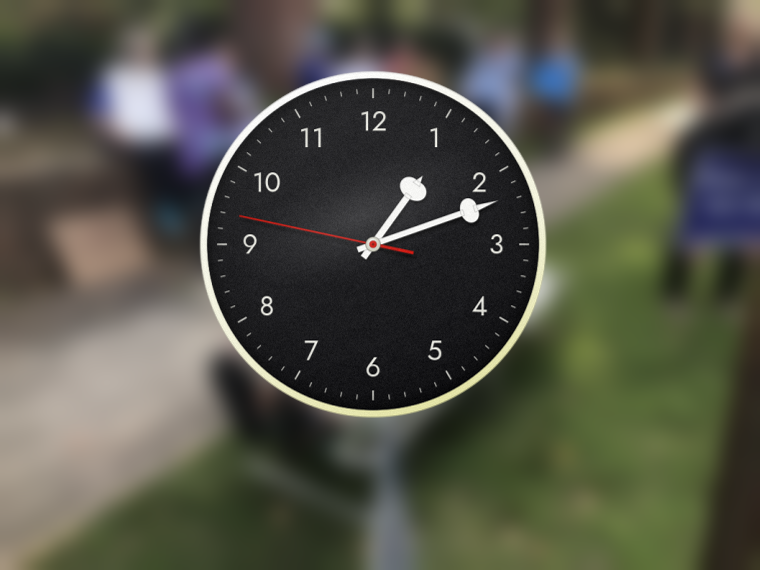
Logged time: 1 h 11 min 47 s
